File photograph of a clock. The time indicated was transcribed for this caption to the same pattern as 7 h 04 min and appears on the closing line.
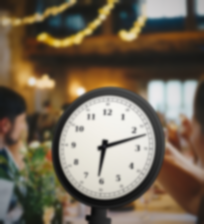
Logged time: 6 h 12 min
